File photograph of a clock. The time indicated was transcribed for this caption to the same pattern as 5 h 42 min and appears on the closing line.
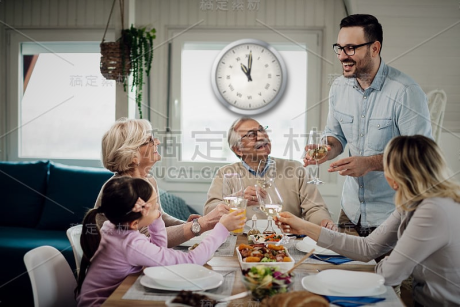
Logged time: 11 h 01 min
